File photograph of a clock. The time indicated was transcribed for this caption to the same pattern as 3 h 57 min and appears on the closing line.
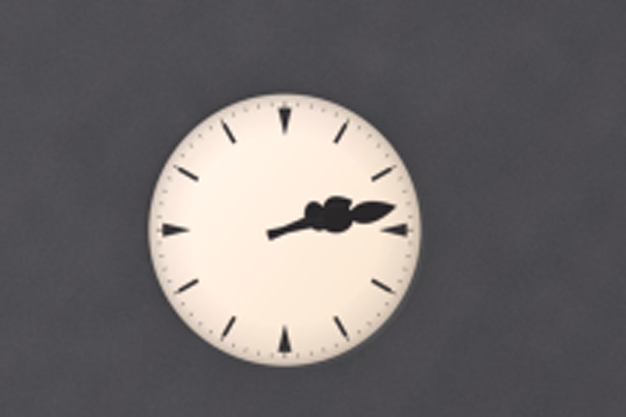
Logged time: 2 h 13 min
